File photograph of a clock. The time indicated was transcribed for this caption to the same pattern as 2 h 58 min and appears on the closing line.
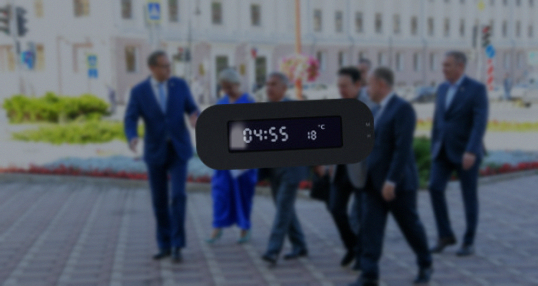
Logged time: 4 h 55 min
